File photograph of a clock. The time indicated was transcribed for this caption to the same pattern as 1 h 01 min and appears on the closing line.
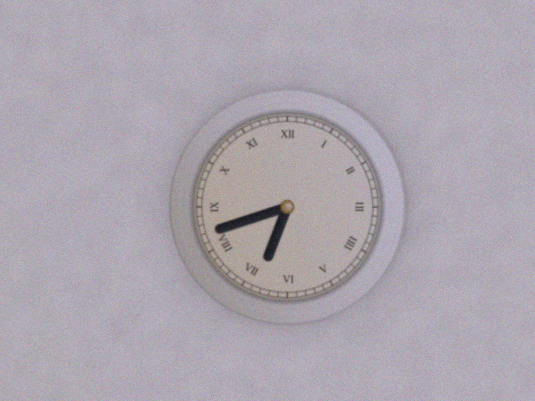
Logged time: 6 h 42 min
